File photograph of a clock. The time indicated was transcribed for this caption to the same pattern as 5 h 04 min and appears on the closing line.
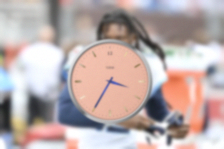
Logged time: 3 h 35 min
